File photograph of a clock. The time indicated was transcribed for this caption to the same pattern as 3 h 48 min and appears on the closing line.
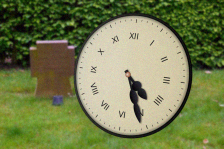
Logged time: 4 h 26 min
